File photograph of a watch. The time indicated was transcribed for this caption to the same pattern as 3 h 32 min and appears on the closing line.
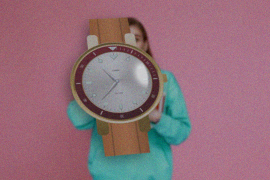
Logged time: 10 h 37 min
